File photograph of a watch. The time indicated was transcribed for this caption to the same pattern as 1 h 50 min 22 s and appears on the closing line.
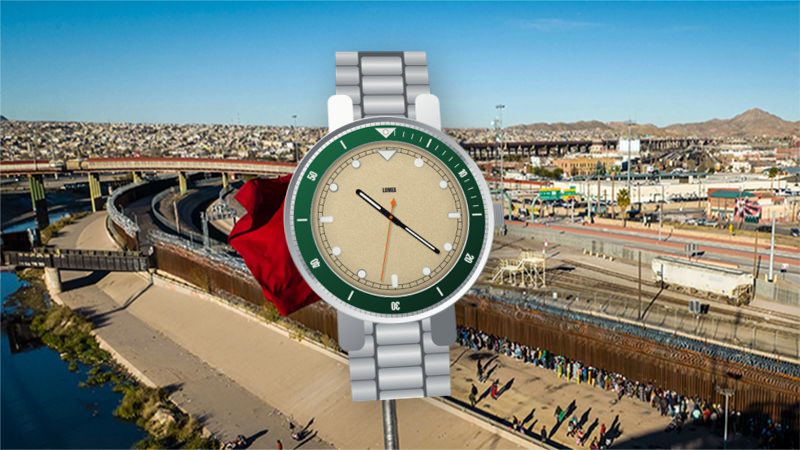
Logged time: 10 h 21 min 32 s
